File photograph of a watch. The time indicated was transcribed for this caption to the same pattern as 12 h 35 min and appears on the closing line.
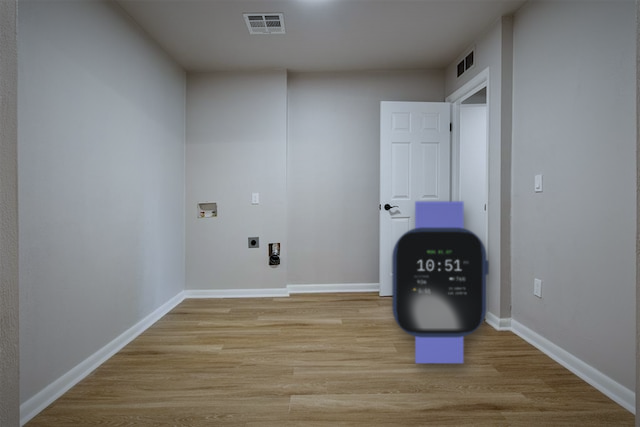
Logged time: 10 h 51 min
